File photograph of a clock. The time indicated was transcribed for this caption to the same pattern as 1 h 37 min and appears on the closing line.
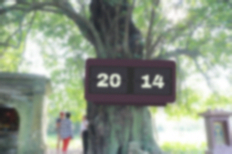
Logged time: 20 h 14 min
